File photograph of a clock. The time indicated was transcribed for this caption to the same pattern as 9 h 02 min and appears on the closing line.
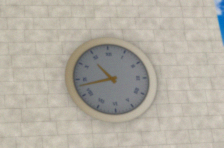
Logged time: 10 h 43 min
